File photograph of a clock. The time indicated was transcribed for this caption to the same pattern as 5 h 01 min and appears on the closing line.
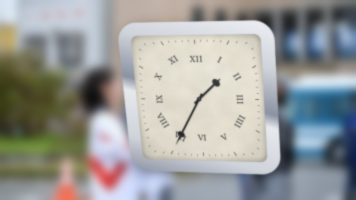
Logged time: 1 h 35 min
